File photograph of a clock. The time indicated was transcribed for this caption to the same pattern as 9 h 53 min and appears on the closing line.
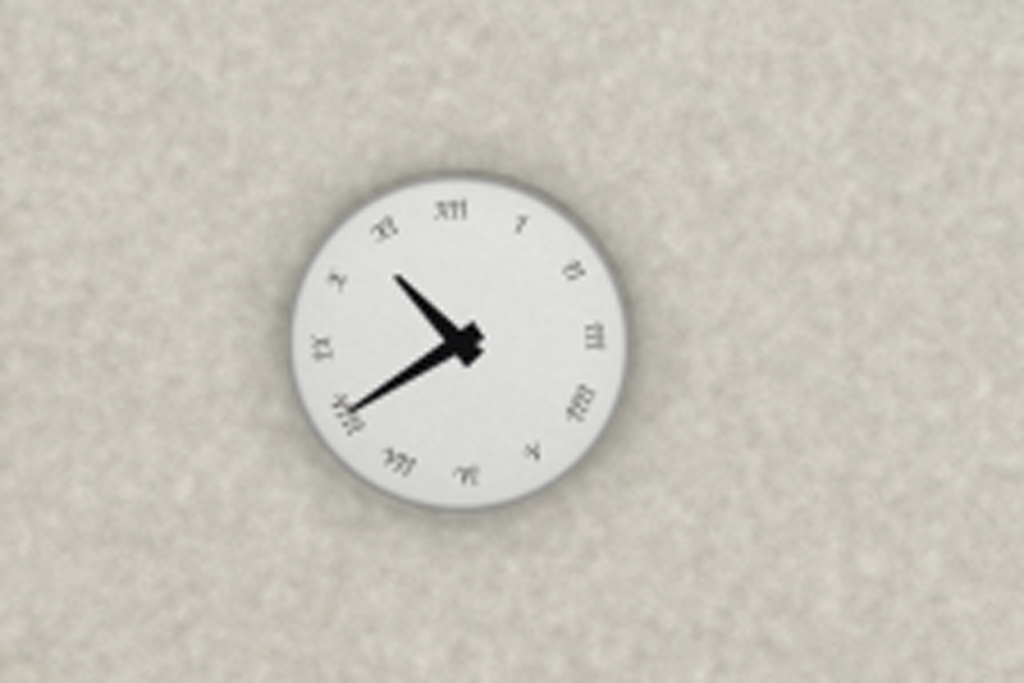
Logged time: 10 h 40 min
